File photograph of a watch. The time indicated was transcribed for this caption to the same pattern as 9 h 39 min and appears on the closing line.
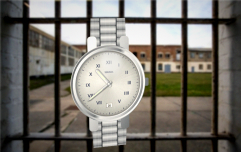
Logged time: 10 h 39 min
